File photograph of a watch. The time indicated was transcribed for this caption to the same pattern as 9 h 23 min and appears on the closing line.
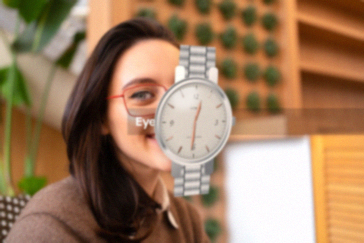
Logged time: 12 h 31 min
